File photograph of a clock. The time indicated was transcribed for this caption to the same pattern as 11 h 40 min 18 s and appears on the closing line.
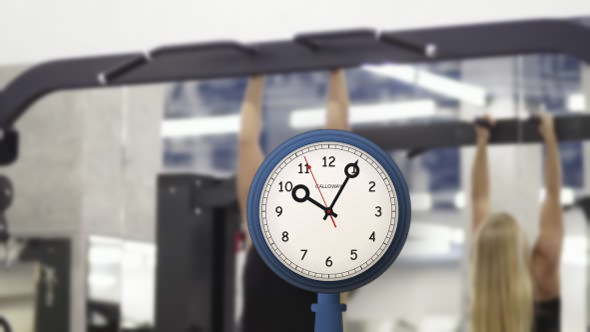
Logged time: 10 h 04 min 56 s
